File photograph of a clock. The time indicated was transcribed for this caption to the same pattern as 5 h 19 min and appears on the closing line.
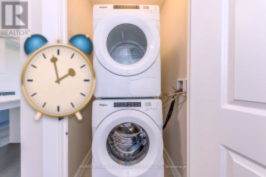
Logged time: 1 h 58 min
